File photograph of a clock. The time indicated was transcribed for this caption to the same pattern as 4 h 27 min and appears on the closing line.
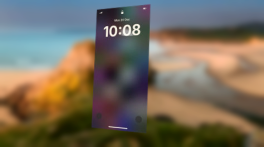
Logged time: 10 h 08 min
